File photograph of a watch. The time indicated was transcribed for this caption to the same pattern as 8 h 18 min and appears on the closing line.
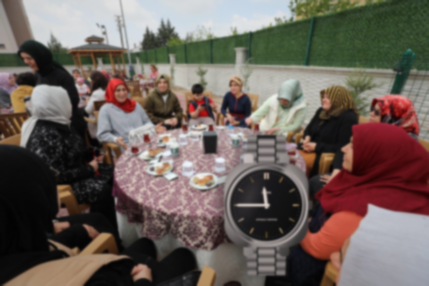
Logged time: 11 h 45 min
